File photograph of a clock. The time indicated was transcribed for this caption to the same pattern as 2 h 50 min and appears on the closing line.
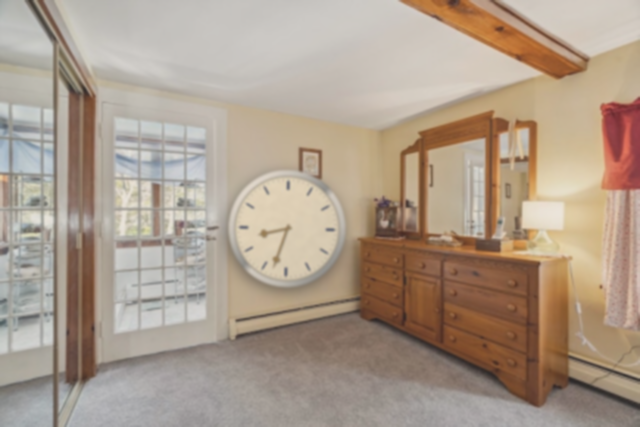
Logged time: 8 h 33 min
